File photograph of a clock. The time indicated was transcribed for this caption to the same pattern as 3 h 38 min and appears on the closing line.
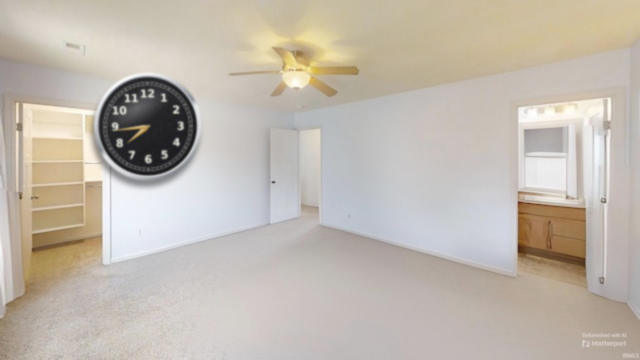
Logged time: 7 h 44 min
